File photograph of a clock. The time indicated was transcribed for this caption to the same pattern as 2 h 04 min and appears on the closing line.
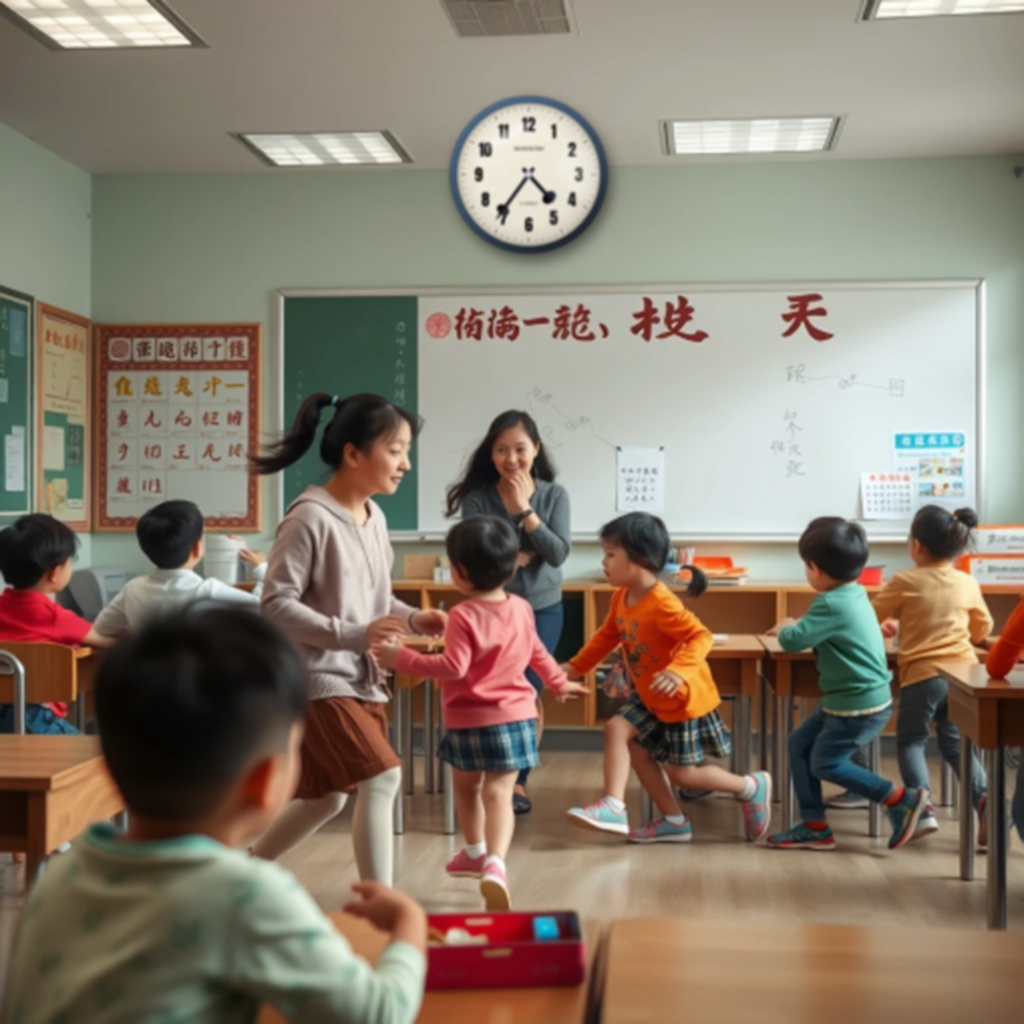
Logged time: 4 h 36 min
